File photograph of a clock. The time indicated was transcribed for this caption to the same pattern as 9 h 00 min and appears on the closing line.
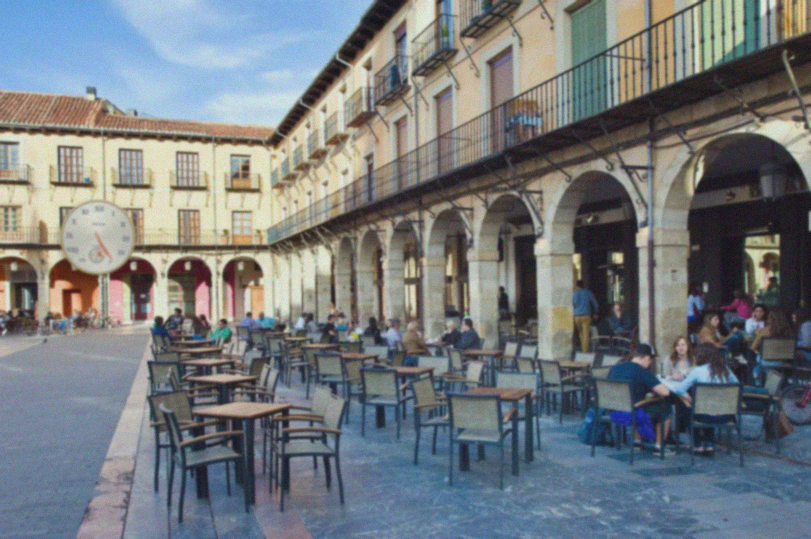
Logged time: 5 h 24 min
